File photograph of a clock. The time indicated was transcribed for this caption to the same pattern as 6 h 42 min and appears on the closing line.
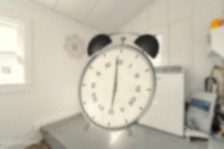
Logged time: 5 h 59 min
